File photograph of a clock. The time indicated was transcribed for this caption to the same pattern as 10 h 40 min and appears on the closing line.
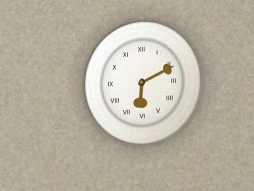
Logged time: 6 h 11 min
